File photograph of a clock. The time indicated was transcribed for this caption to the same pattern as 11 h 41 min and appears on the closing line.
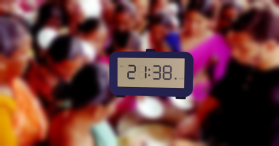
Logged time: 21 h 38 min
